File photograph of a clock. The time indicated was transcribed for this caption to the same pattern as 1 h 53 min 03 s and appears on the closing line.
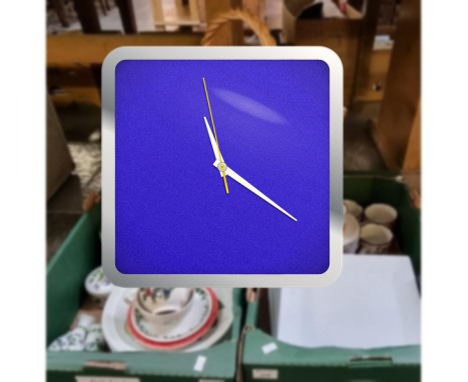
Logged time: 11 h 20 min 58 s
